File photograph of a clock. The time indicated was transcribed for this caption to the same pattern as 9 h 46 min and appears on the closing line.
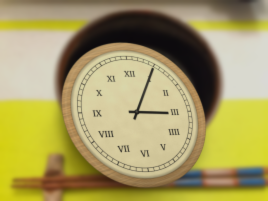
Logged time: 3 h 05 min
